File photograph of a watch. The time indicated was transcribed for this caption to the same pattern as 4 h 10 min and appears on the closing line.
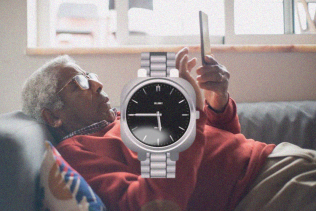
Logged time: 5 h 45 min
